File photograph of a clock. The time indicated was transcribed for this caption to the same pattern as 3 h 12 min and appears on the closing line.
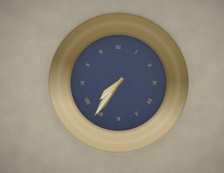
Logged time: 7 h 36 min
